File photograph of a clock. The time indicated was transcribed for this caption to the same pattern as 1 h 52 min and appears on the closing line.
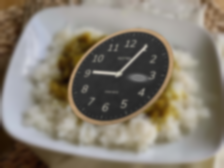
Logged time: 9 h 05 min
